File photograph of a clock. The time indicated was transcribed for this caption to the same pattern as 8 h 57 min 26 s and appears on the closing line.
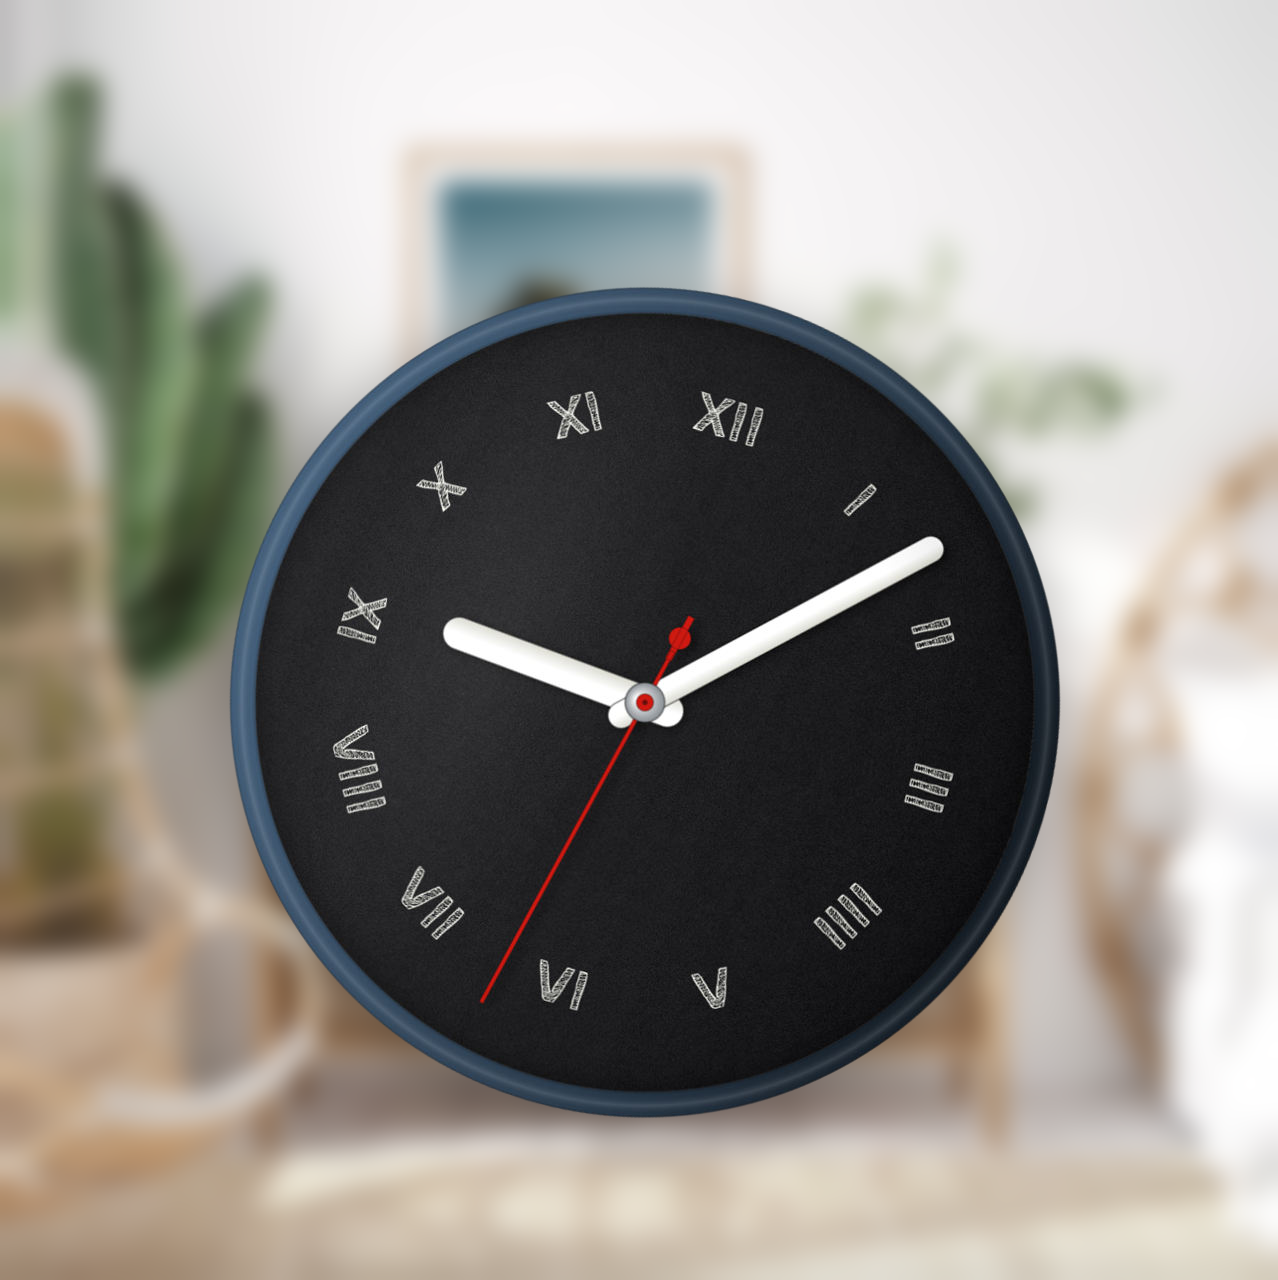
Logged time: 9 h 07 min 32 s
